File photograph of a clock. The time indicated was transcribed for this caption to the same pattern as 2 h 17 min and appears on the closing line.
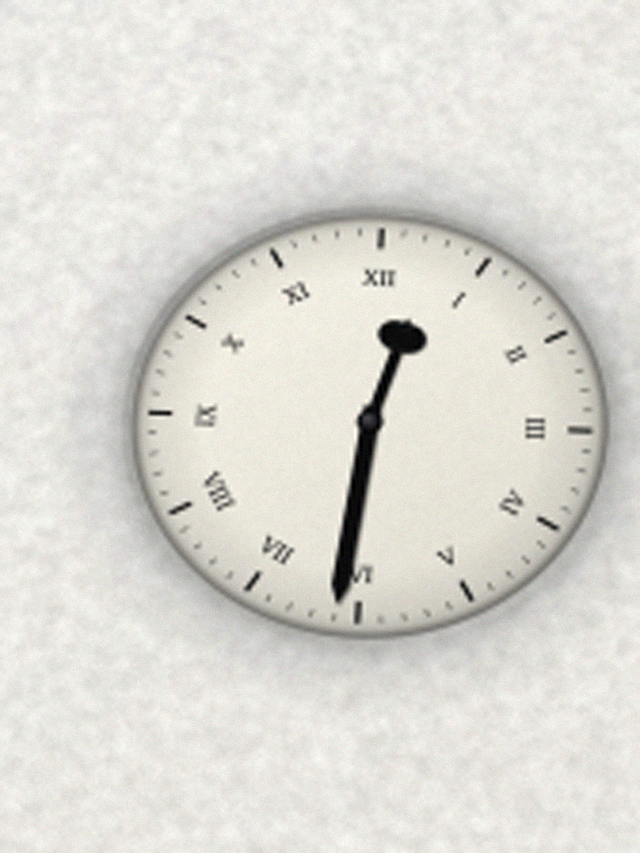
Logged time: 12 h 31 min
